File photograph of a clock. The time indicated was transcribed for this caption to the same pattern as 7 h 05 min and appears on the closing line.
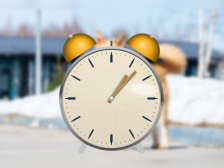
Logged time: 1 h 07 min
